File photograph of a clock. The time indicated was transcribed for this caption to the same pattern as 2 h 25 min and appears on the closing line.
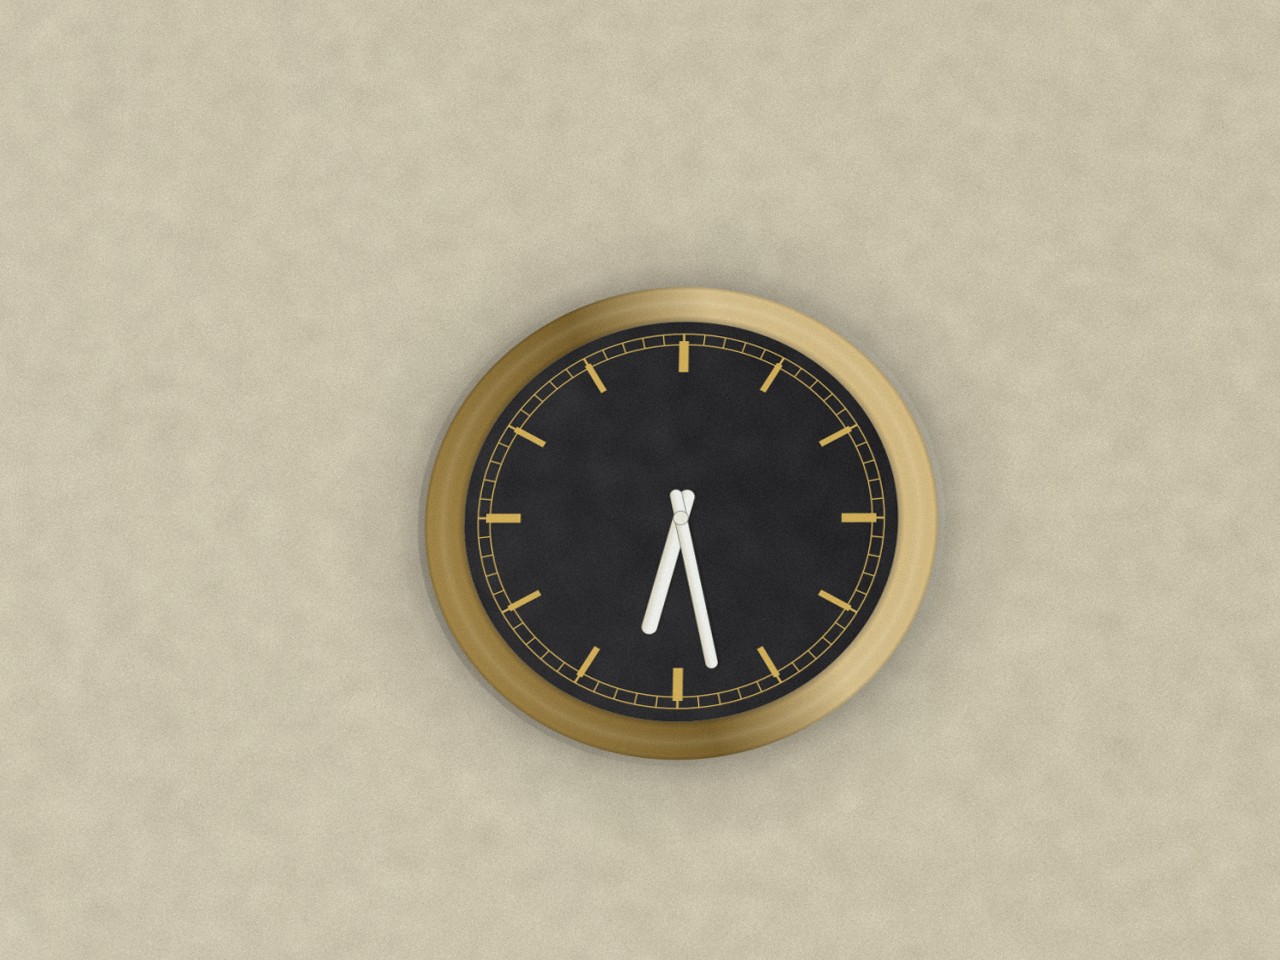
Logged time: 6 h 28 min
